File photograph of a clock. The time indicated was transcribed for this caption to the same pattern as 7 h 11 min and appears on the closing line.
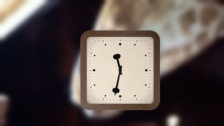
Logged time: 11 h 32 min
